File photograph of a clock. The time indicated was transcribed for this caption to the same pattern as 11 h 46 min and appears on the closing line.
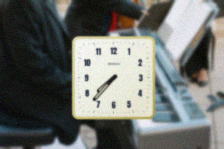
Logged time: 7 h 37 min
